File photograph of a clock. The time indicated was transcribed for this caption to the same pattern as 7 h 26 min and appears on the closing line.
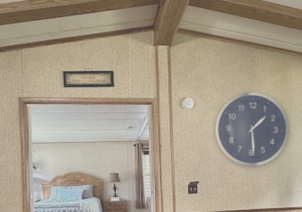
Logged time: 1 h 29 min
